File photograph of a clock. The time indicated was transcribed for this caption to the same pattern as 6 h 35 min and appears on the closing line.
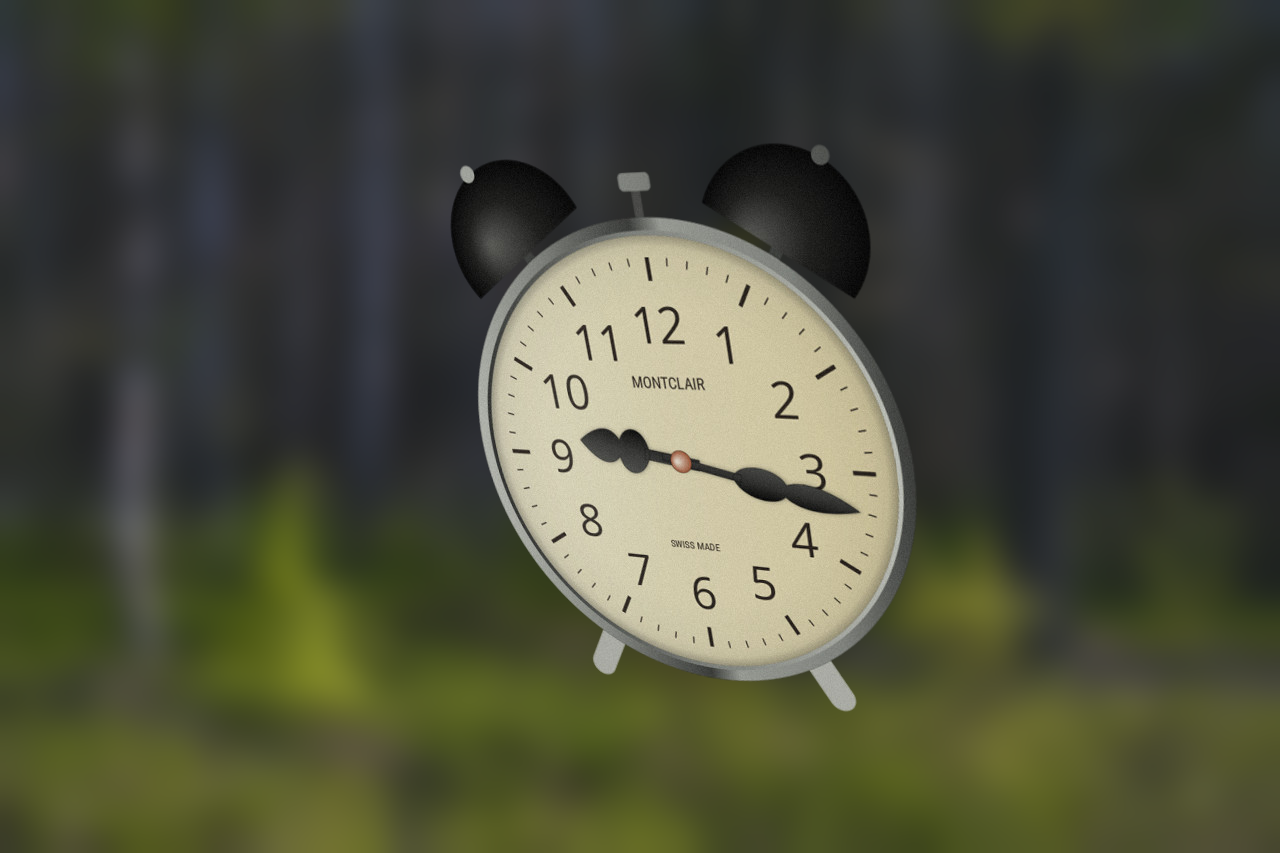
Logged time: 9 h 17 min
